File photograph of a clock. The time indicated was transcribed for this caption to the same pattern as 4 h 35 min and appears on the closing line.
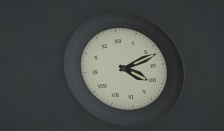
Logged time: 4 h 12 min
